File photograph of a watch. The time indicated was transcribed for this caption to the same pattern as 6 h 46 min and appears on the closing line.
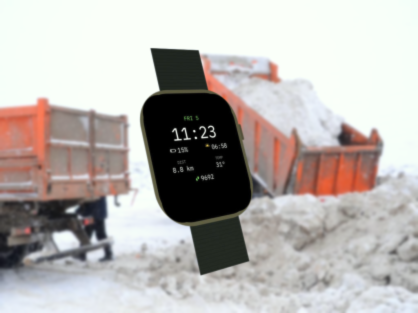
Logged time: 11 h 23 min
